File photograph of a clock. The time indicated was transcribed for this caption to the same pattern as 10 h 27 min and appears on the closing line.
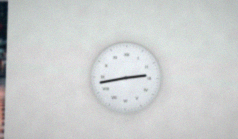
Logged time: 2 h 43 min
